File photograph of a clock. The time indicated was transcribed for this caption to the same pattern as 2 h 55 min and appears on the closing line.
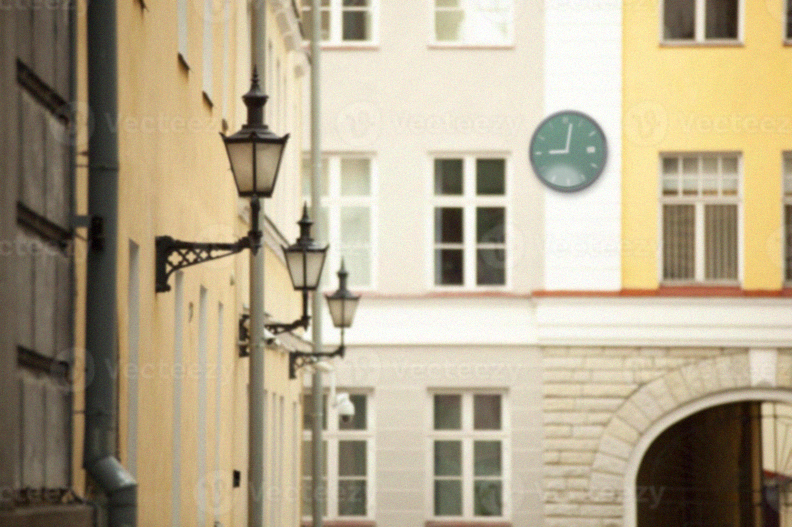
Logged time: 9 h 02 min
